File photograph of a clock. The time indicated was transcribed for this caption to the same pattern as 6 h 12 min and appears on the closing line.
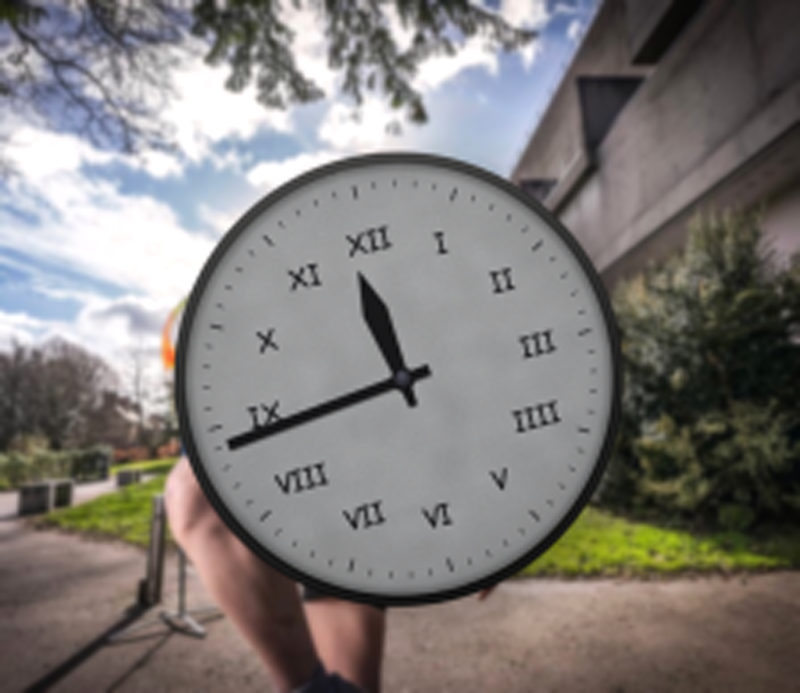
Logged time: 11 h 44 min
